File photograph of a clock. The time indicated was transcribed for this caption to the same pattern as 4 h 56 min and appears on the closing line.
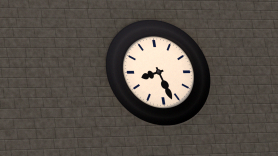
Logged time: 8 h 27 min
